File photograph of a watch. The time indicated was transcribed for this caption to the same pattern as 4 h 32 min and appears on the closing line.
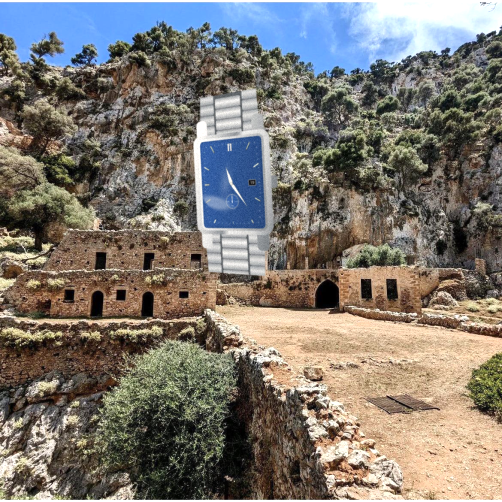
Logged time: 11 h 24 min
